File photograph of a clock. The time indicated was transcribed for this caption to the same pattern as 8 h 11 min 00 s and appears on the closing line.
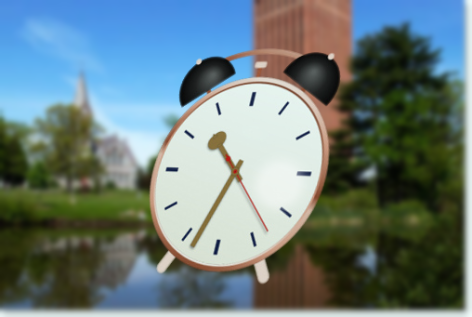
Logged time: 10 h 33 min 23 s
